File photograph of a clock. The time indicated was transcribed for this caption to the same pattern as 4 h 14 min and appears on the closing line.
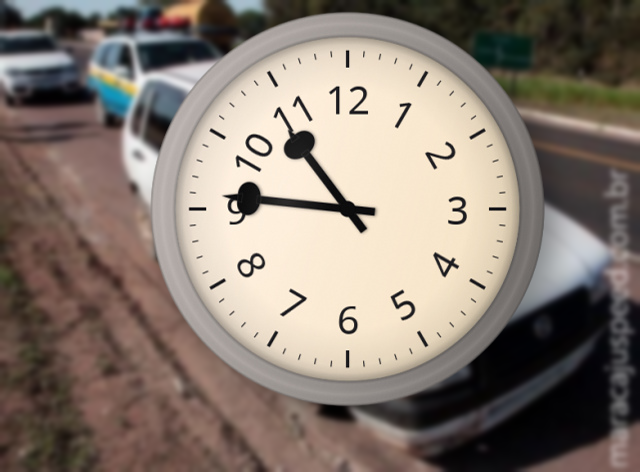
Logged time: 10 h 46 min
